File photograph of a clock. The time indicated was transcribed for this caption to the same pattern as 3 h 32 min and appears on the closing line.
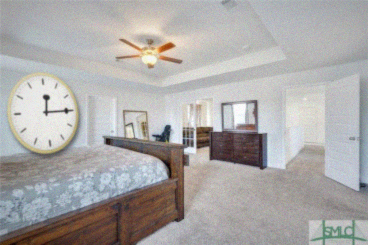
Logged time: 12 h 15 min
